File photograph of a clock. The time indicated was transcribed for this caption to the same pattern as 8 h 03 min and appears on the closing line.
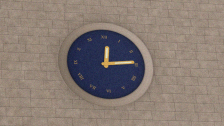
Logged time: 12 h 14 min
